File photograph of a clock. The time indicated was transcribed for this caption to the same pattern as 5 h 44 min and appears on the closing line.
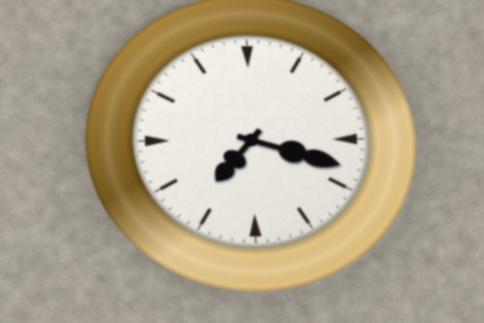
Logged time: 7 h 18 min
